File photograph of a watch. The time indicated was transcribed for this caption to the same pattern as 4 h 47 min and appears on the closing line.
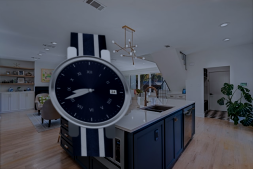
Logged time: 8 h 41 min
